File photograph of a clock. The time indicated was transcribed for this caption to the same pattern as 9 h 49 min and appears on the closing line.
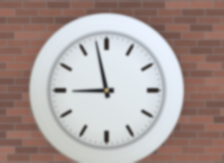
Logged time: 8 h 58 min
